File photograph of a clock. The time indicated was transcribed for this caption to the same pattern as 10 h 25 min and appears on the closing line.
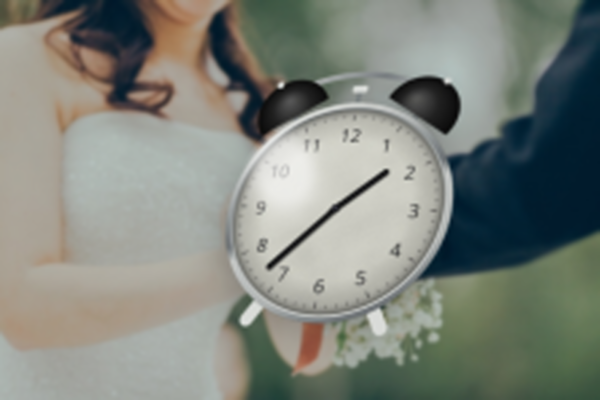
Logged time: 1 h 37 min
